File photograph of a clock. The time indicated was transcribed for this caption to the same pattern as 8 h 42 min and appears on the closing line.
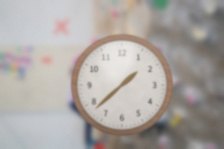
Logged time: 1 h 38 min
